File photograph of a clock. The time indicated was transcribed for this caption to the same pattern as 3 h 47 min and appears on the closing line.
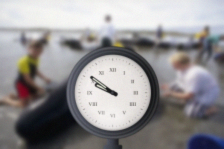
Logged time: 9 h 51 min
